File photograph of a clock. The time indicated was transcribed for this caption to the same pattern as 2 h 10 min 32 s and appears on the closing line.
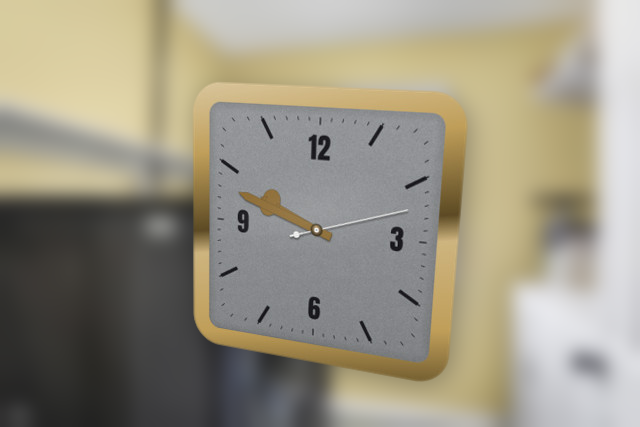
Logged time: 9 h 48 min 12 s
